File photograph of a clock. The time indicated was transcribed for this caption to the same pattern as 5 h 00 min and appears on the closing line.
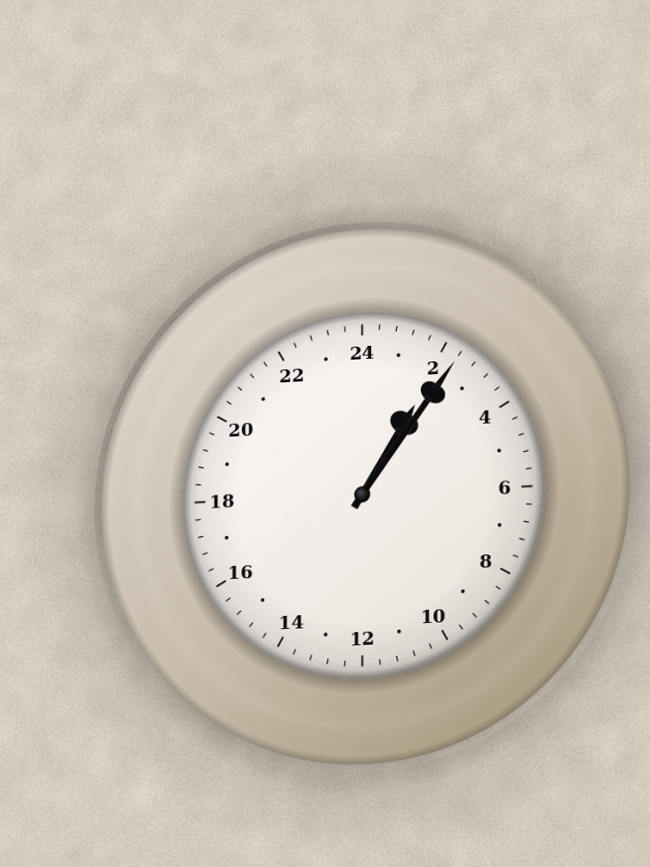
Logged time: 2 h 06 min
